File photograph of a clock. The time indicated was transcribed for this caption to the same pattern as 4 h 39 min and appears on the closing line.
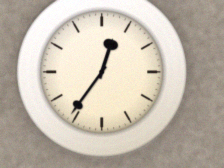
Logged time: 12 h 36 min
